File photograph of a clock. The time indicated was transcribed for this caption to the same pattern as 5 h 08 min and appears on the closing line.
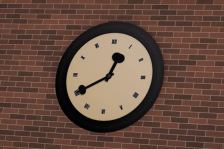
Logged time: 12 h 40 min
